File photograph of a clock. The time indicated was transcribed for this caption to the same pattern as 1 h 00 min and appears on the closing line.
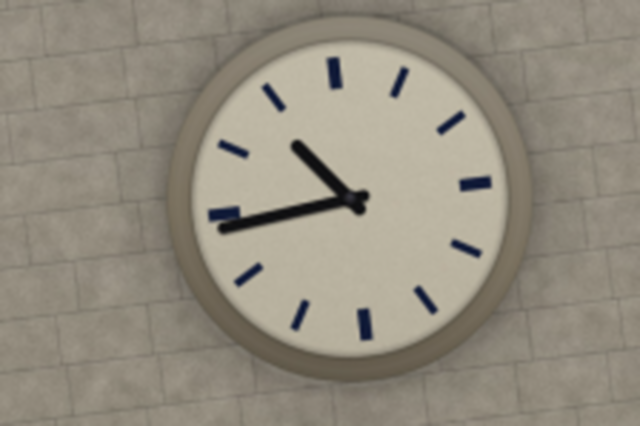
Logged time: 10 h 44 min
